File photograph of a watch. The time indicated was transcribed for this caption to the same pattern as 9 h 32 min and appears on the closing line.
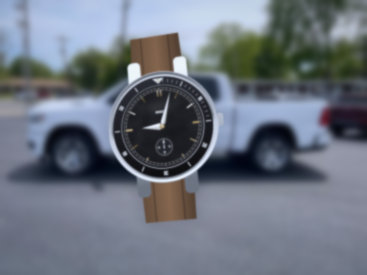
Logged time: 9 h 03 min
